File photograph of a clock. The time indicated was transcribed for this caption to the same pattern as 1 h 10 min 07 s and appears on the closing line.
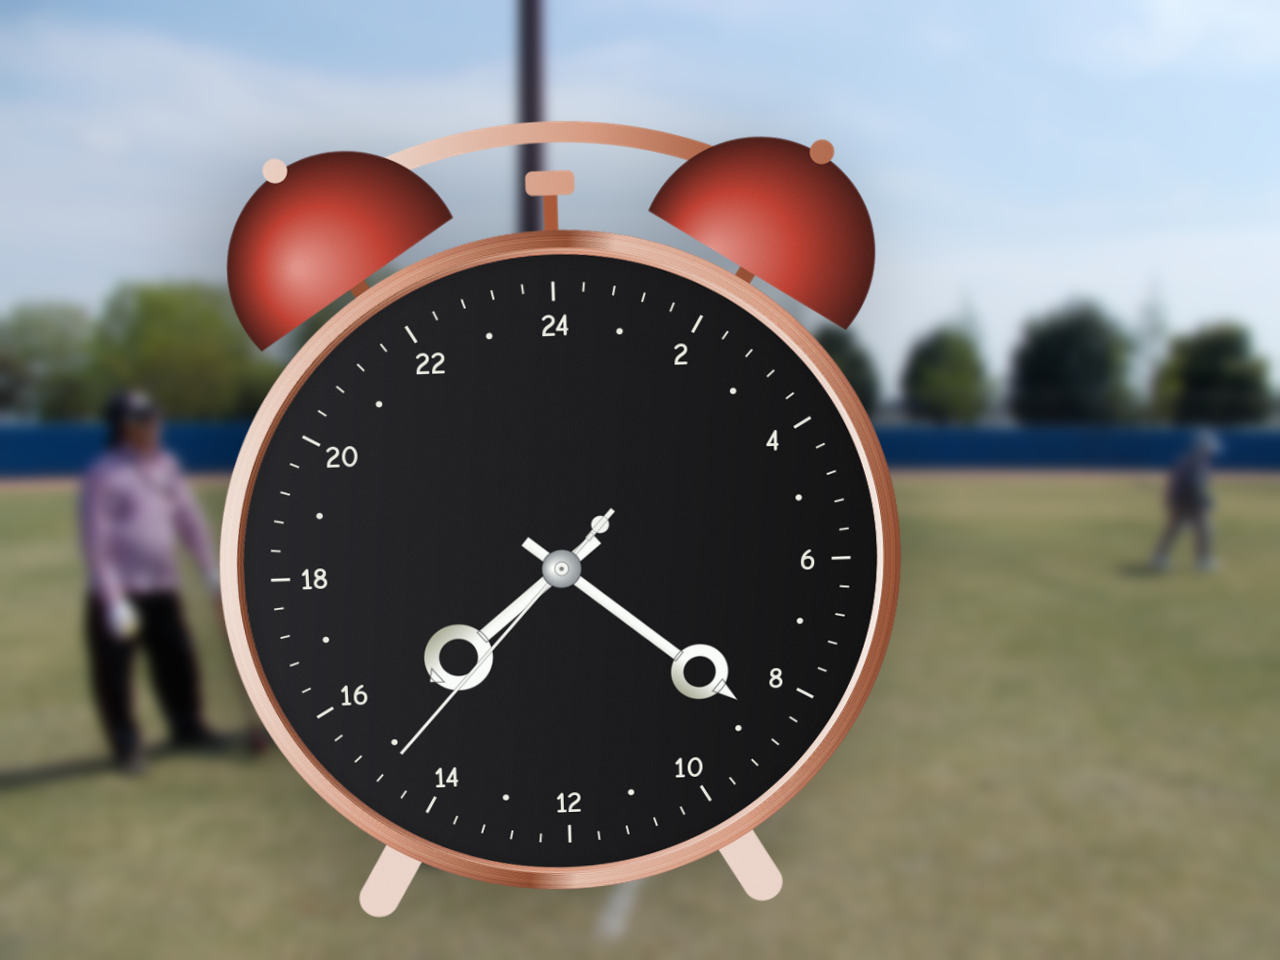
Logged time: 15 h 21 min 37 s
